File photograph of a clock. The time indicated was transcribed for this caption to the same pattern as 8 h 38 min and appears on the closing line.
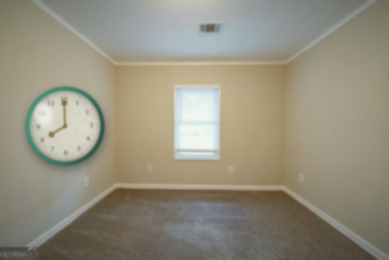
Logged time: 8 h 00 min
